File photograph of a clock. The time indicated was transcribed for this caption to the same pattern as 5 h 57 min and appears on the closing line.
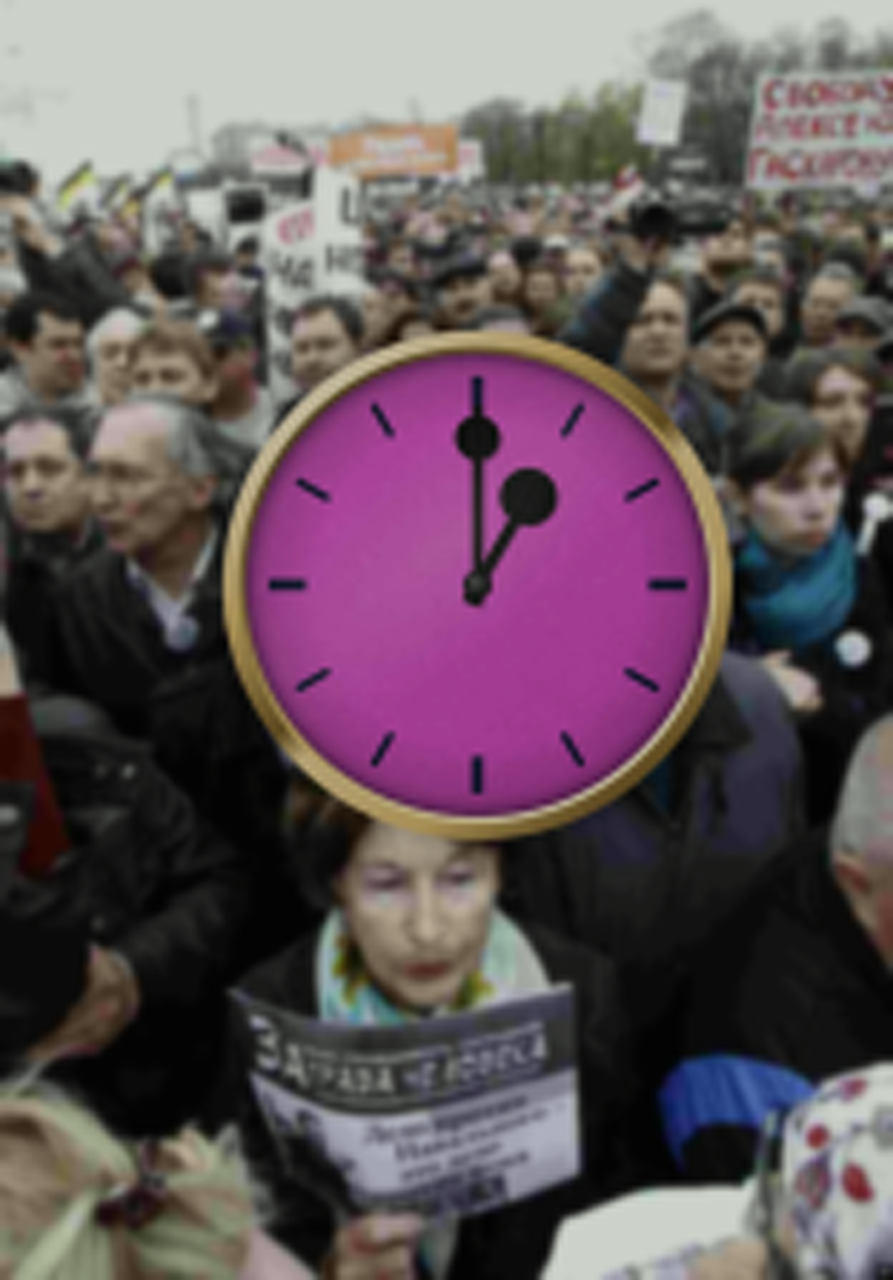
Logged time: 1 h 00 min
